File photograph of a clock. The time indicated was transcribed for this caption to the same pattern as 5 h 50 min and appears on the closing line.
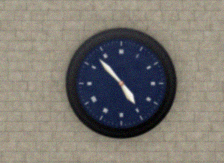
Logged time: 4 h 53 min
